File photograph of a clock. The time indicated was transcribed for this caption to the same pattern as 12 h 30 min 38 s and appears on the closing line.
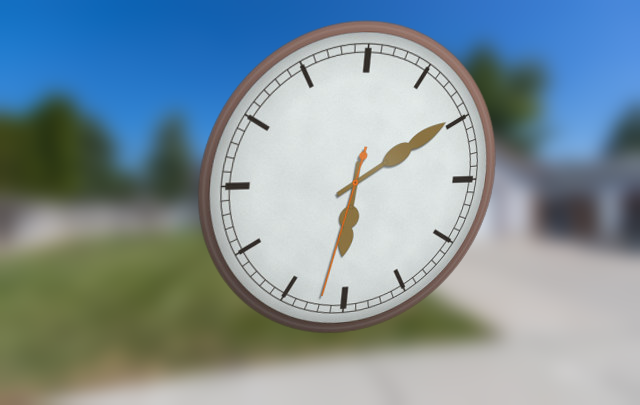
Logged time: 6 h 09 min 32 s
